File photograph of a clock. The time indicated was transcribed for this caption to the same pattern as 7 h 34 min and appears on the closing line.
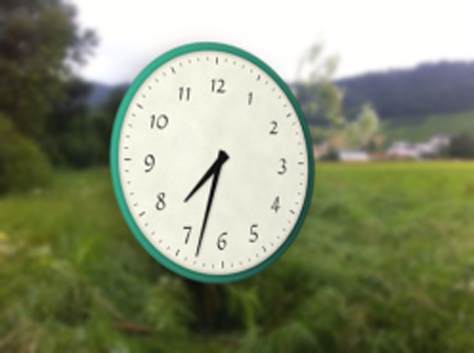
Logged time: 7 h 33 min
